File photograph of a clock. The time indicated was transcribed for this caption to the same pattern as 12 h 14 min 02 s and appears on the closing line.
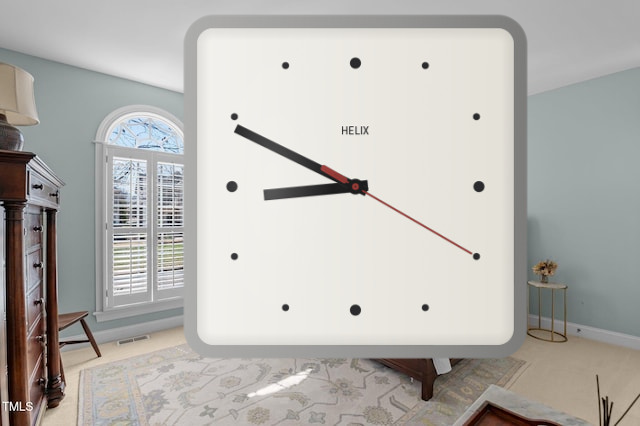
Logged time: 8 h 49 min 20 s
